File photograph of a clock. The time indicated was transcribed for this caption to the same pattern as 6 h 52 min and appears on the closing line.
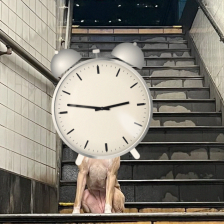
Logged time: 2 h 47 min
